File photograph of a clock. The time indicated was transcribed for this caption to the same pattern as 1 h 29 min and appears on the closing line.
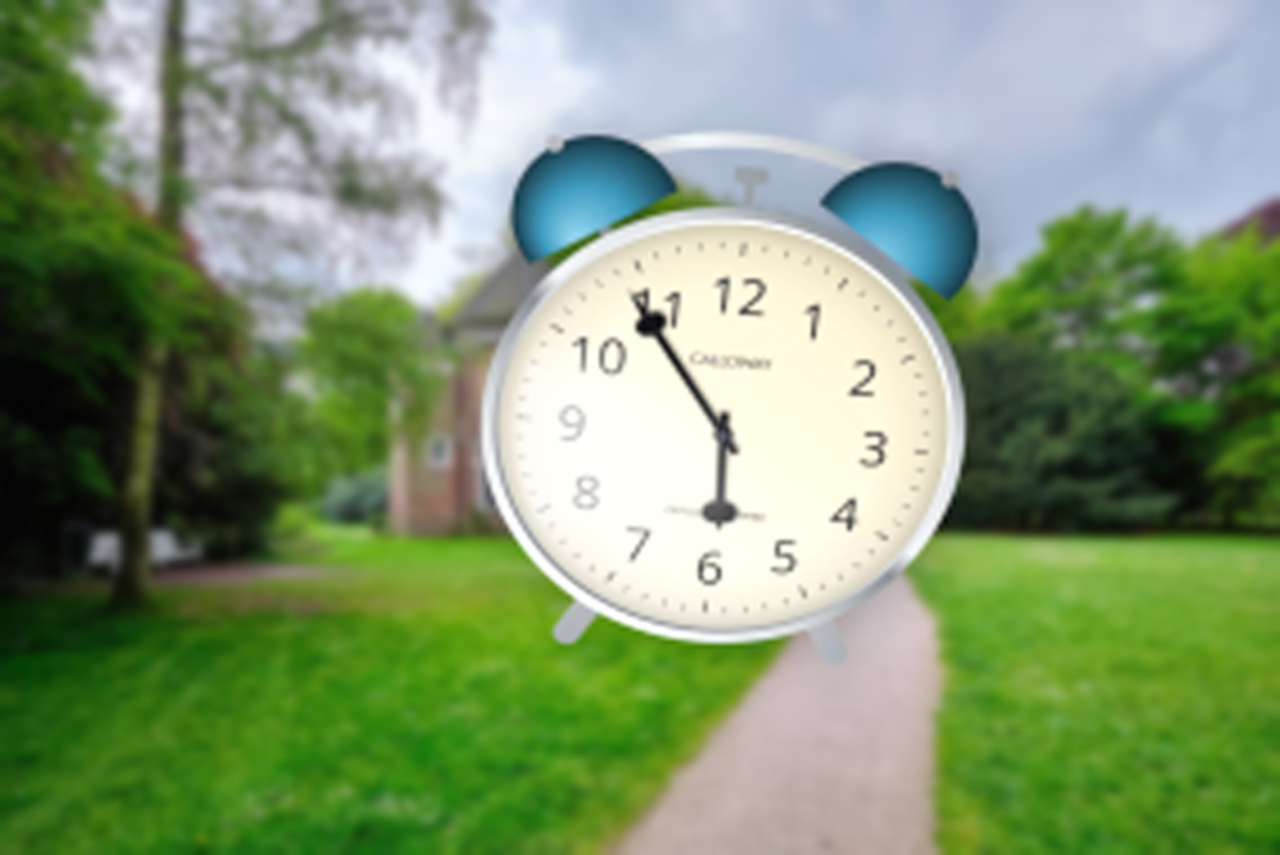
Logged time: 5 h 54 min
